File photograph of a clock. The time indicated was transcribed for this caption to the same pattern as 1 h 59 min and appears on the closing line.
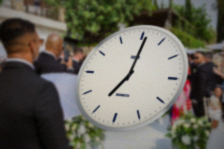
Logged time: 7 h 01 min
